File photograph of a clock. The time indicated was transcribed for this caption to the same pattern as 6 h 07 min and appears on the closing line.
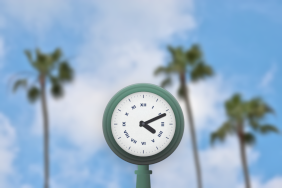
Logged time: 4 h 11 min
